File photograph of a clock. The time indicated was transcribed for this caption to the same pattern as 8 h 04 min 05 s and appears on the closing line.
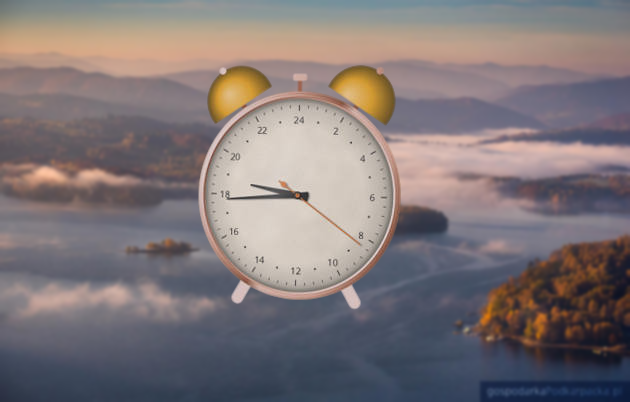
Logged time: 18 h 44 min 21 s
